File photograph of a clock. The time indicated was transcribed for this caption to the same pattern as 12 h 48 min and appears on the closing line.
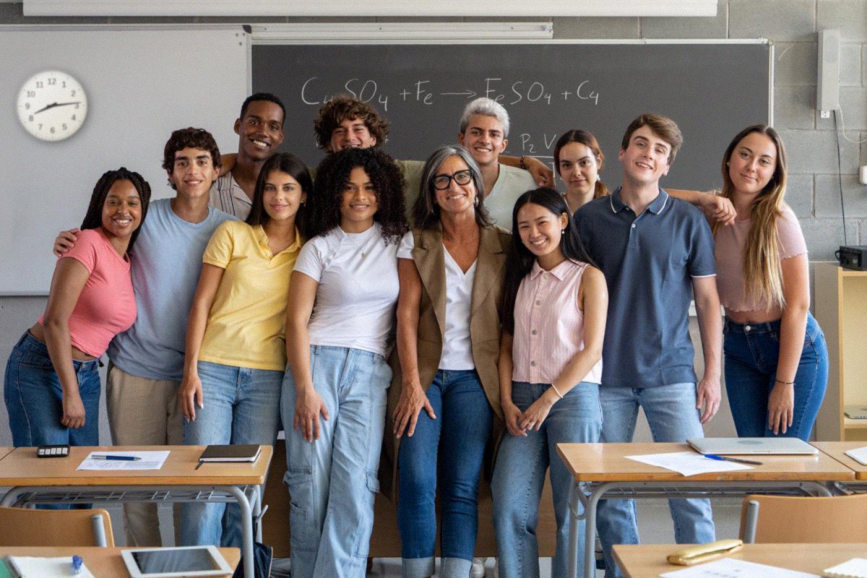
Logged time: 8 h 14 min
